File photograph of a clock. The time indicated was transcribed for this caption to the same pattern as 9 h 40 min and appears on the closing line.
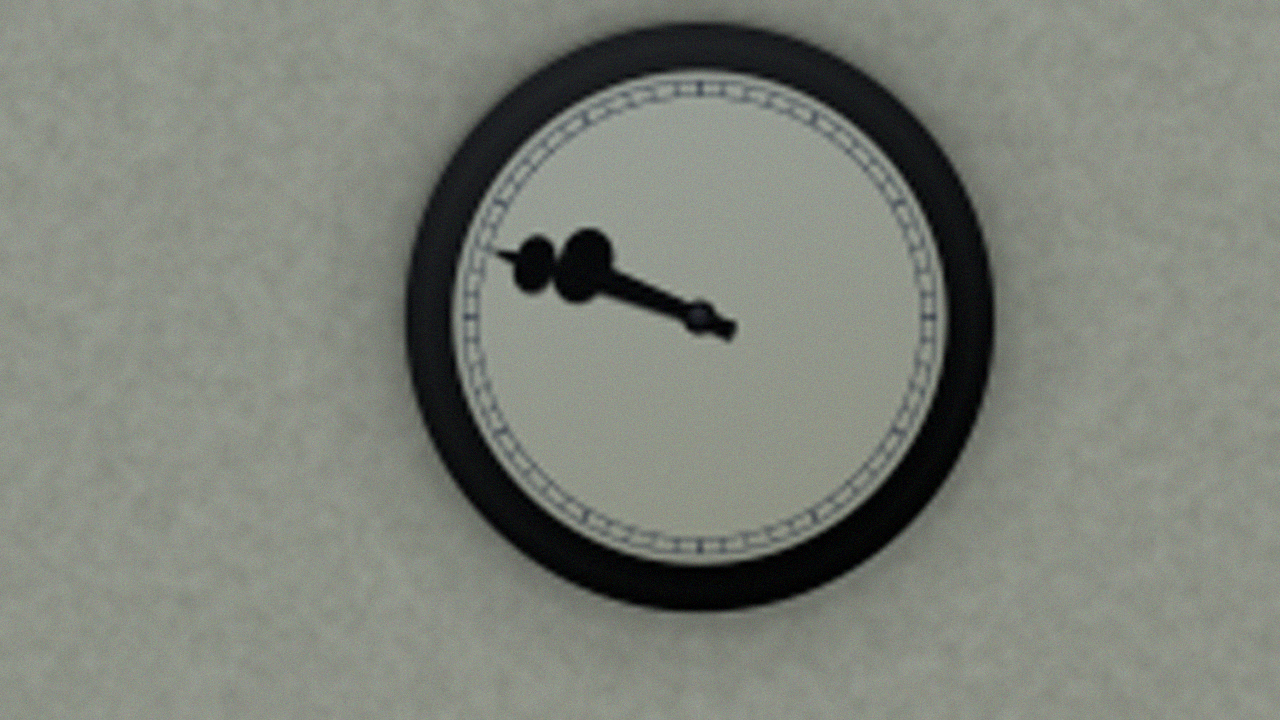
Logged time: 9 h 48 min
